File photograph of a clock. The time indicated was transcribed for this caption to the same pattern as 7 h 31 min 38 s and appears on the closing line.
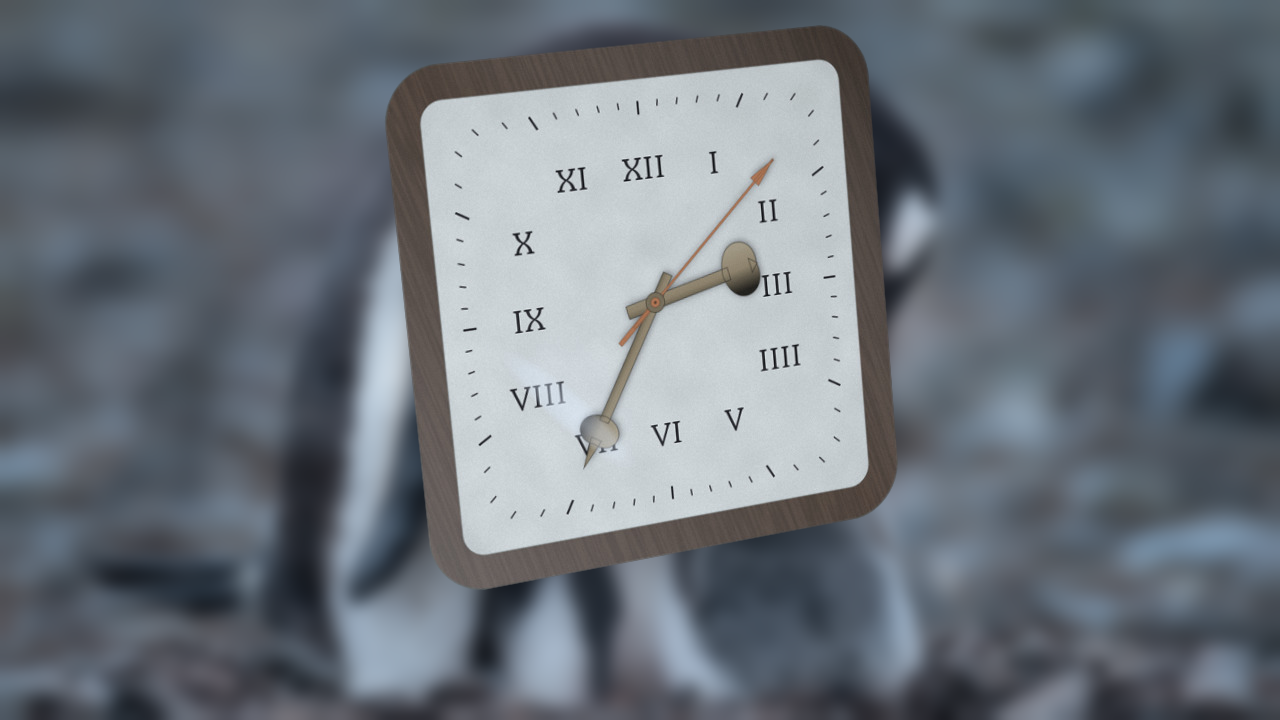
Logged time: 2 h 35 min 08 s
